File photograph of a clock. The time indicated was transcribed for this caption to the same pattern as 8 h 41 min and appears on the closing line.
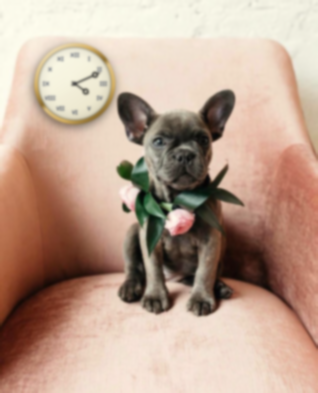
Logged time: 4 h 11 min
